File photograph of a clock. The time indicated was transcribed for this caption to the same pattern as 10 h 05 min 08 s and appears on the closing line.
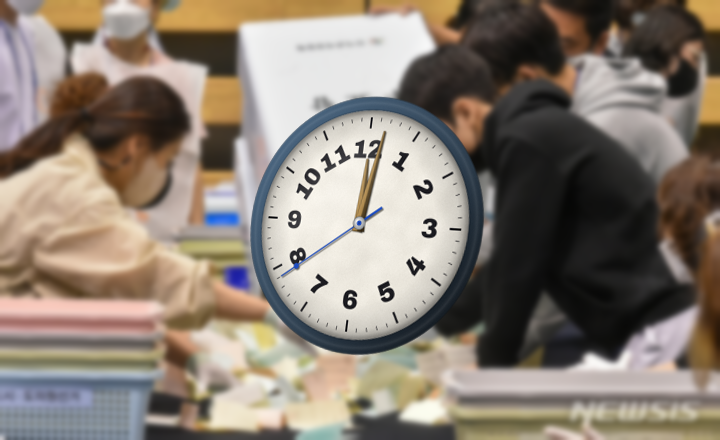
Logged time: 12 h 01 min 39 s
